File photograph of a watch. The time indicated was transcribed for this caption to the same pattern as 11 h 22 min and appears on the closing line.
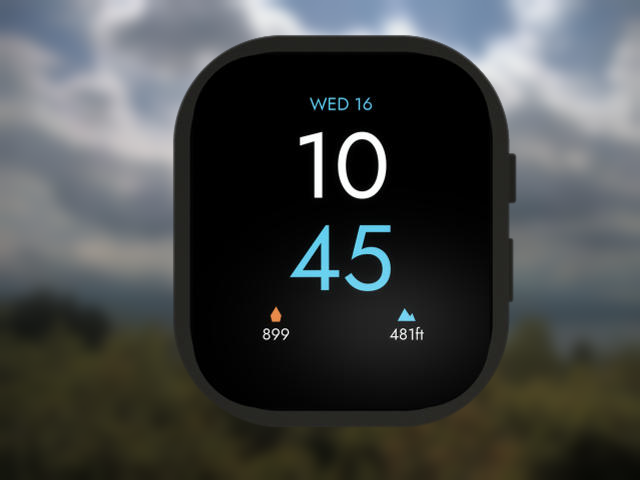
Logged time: 10 h 45 min
